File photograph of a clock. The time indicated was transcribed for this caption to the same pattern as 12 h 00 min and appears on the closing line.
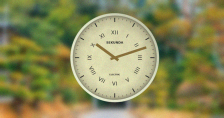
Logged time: 10 h 12 min
